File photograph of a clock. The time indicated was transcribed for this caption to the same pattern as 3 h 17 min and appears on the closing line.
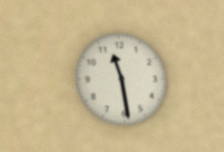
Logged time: 11 h 29 min
